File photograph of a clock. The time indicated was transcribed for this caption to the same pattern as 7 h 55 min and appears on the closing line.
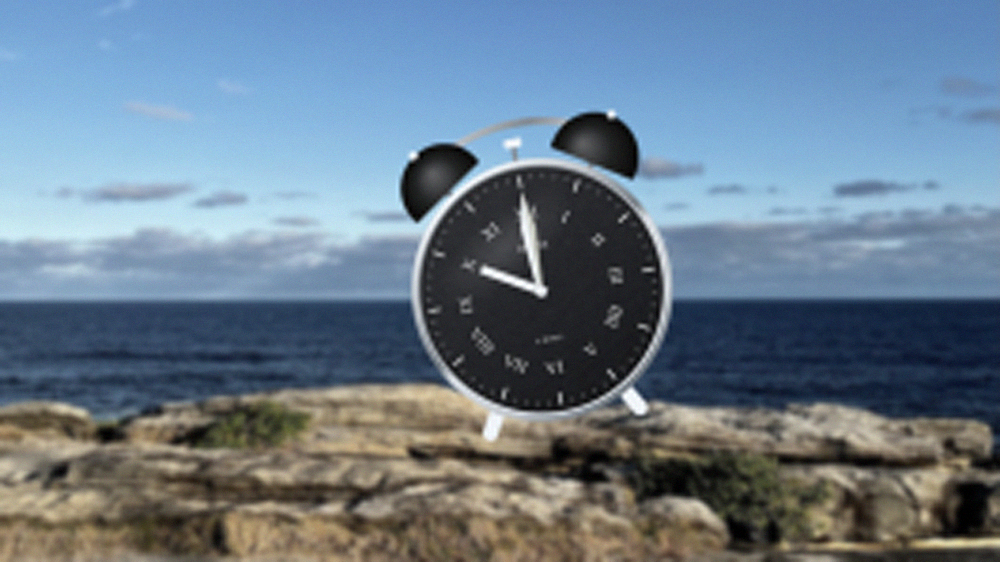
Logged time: 10 h 00 min
